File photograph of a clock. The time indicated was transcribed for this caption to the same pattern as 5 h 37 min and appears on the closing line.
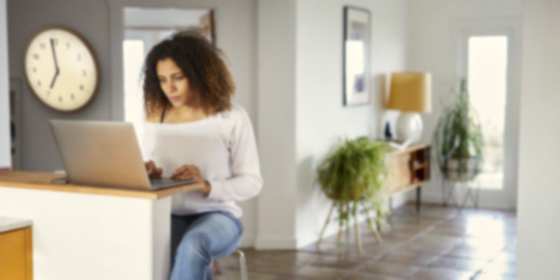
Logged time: 6 h 59 min
